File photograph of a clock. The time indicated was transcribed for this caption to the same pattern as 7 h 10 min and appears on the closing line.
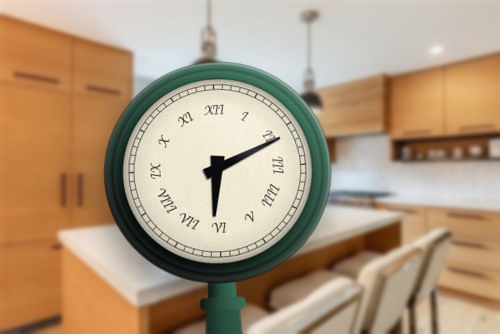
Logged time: 6 h 11 min
